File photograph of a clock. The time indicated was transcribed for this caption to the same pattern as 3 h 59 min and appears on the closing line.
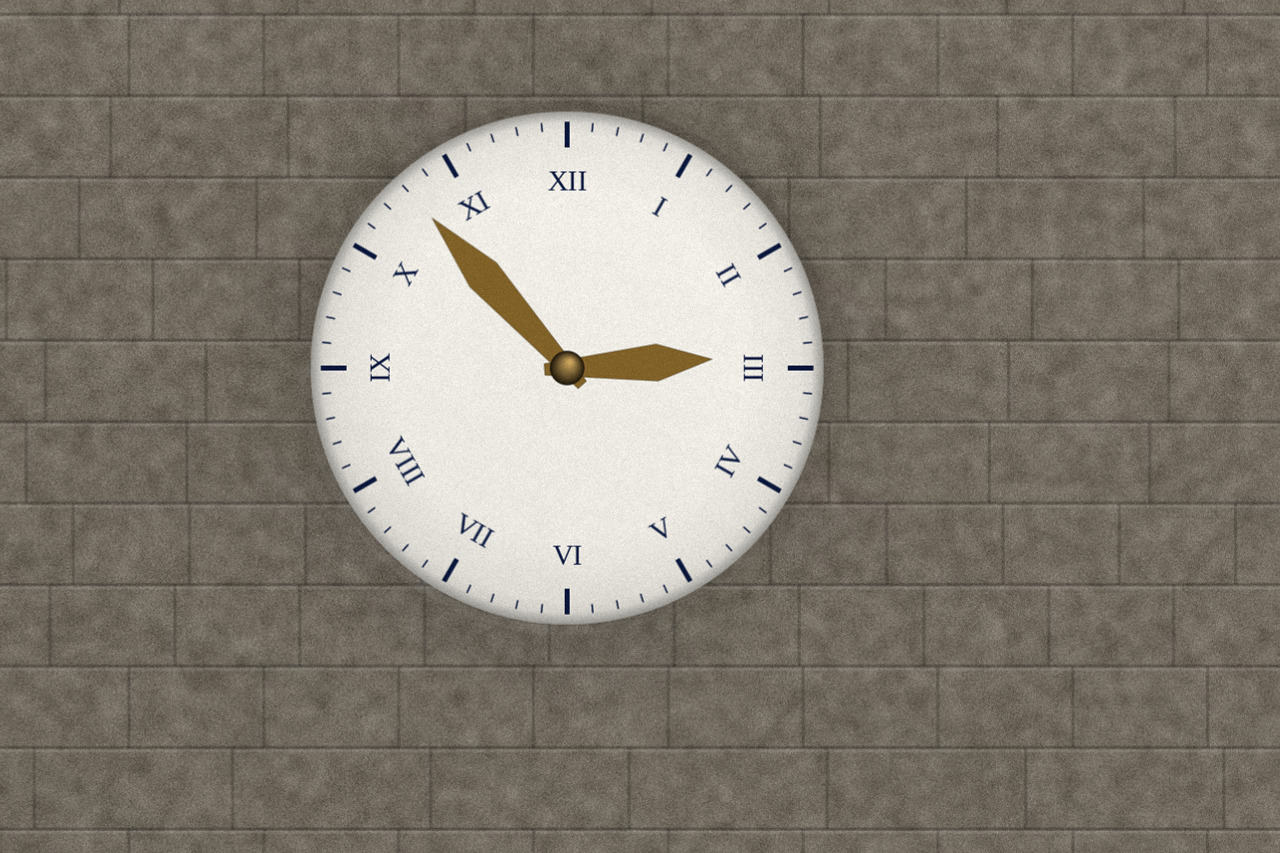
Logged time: 2 h 53 min
